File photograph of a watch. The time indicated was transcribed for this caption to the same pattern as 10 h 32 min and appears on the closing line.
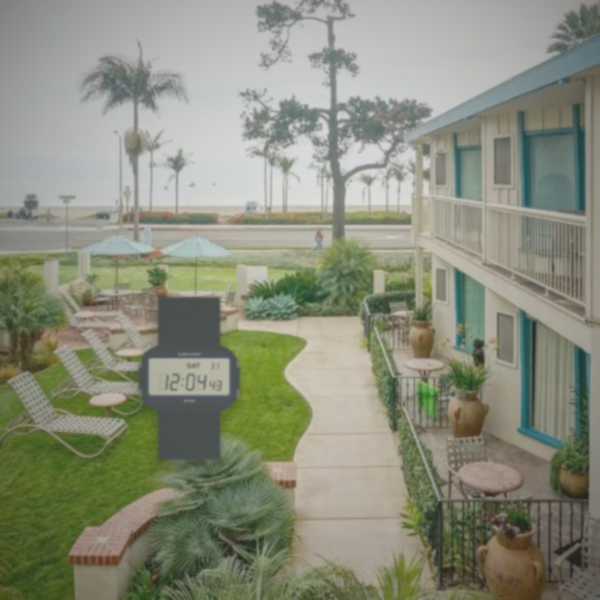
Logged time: 12 h 04 min
